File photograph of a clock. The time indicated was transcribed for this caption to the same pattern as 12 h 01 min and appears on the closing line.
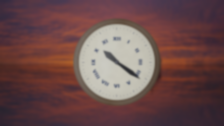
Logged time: 10 h 21 min
